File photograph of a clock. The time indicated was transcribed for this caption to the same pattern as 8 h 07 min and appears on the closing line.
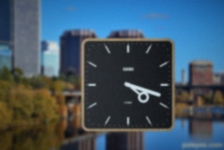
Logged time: 4 h 18 min
